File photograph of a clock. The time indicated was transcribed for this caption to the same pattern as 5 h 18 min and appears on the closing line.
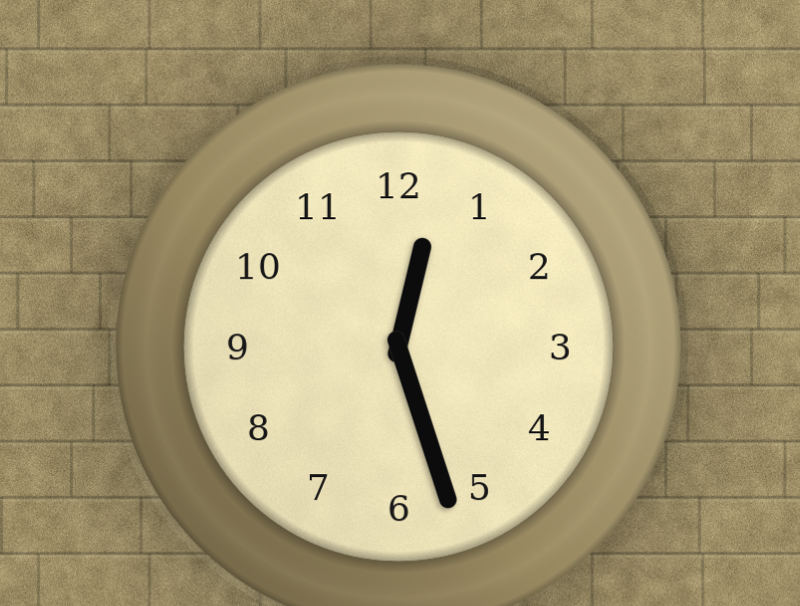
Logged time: 12 h 27 min
